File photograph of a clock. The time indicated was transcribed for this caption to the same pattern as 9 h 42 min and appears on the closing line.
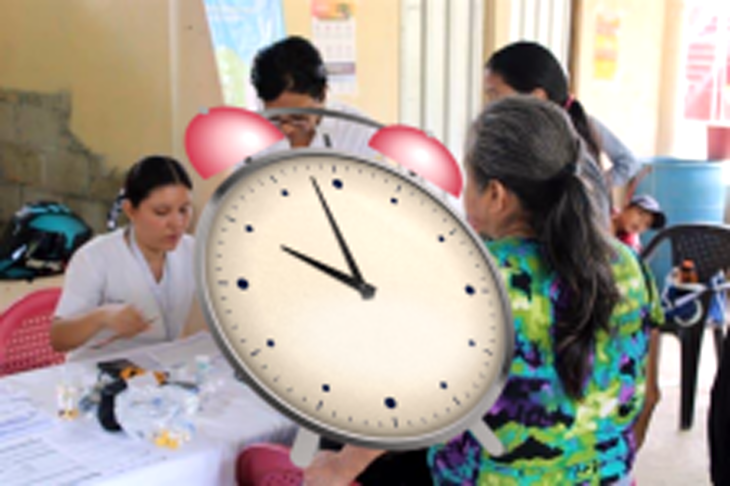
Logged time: 9 h 58 min
